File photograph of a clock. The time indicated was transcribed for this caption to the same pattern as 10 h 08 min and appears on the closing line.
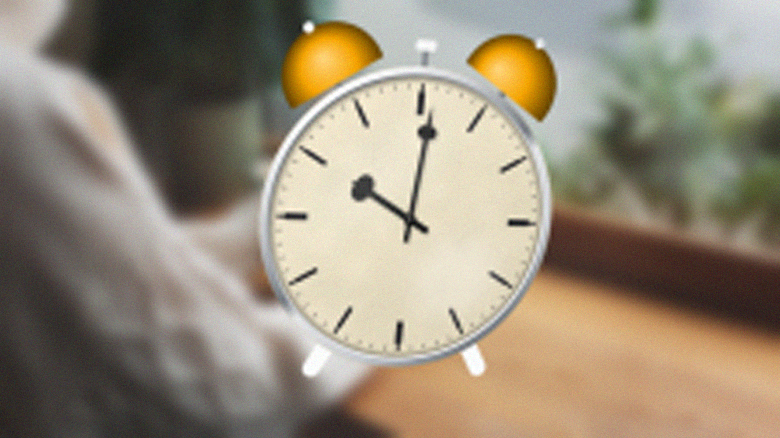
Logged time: 10 h 01 min
